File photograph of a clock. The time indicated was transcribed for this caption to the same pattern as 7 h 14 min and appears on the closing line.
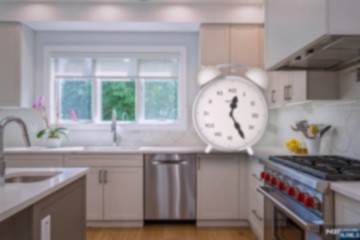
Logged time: 12 h 25 min
